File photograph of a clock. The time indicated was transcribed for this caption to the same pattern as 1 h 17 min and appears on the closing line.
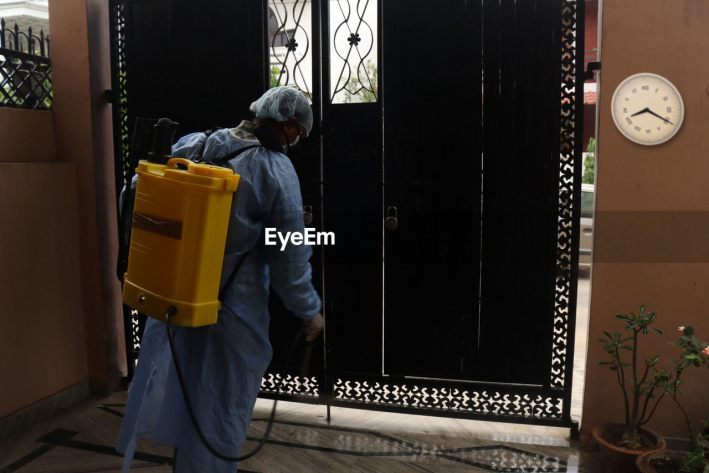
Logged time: 8 h 20 min
